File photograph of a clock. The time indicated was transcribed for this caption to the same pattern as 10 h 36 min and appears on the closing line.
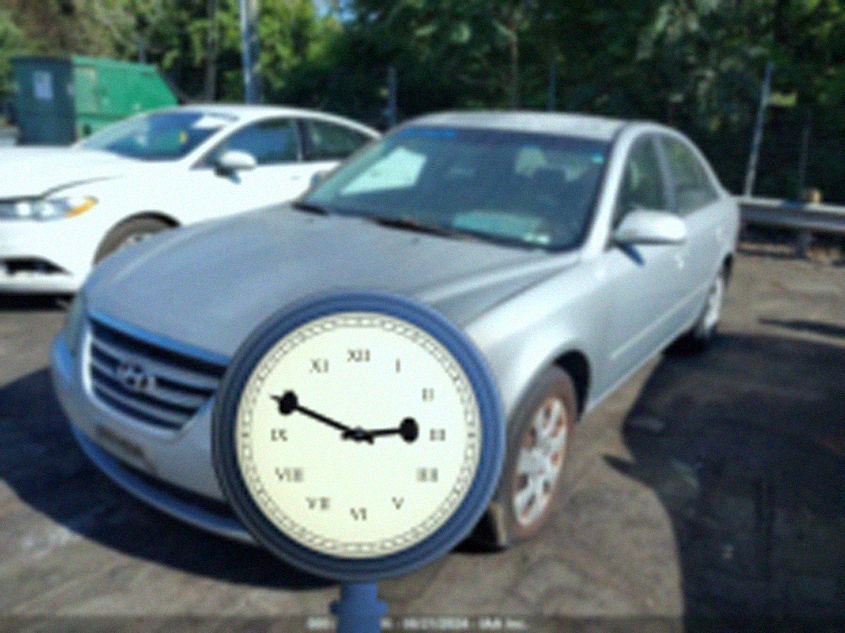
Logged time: 2 h 49 min
